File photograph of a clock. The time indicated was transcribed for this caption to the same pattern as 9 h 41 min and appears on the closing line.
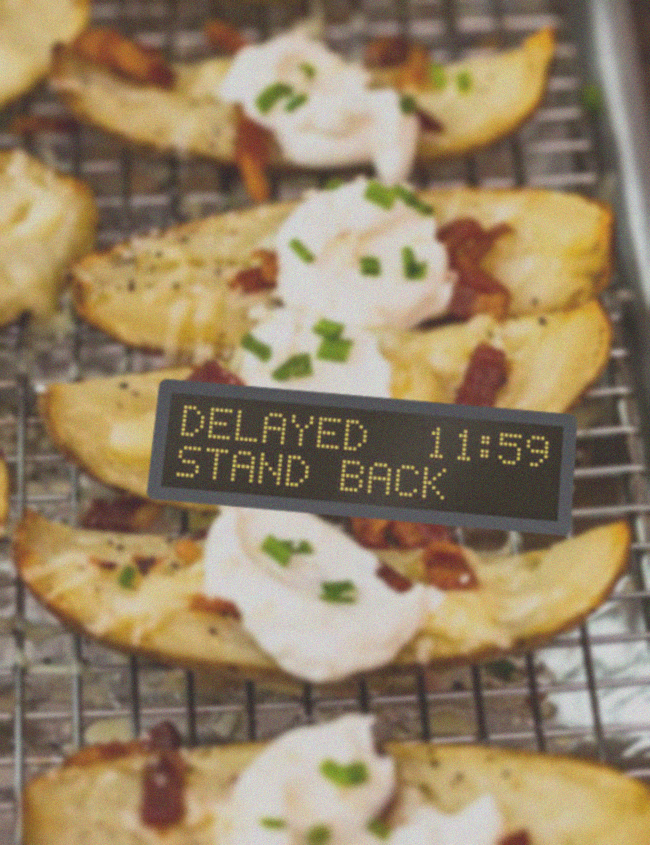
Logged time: 11 h 59 min
